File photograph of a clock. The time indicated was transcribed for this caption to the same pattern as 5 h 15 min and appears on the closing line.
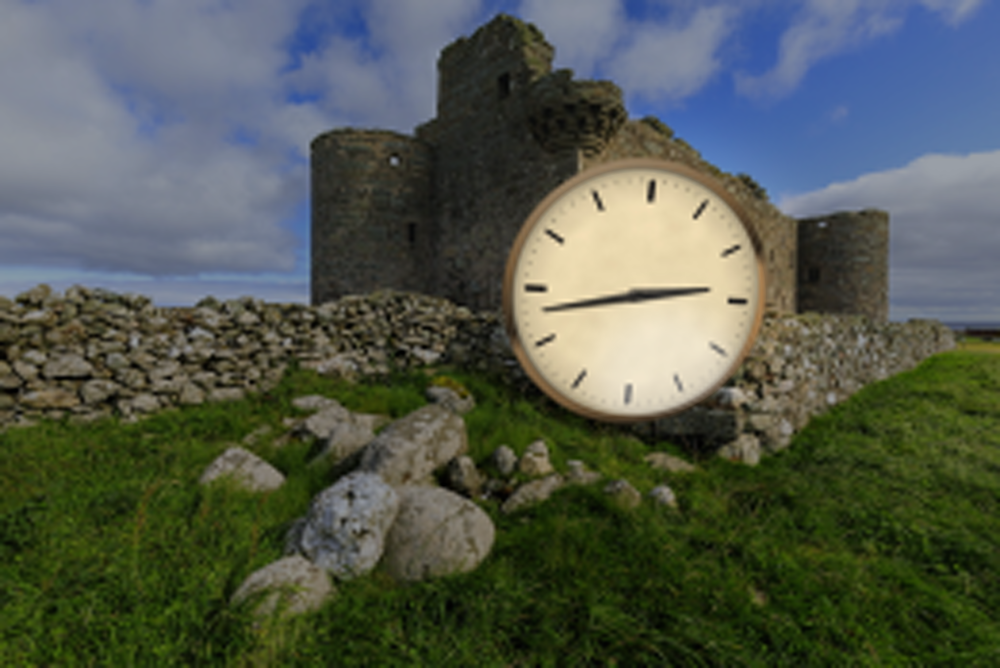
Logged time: 2 h 43 min
